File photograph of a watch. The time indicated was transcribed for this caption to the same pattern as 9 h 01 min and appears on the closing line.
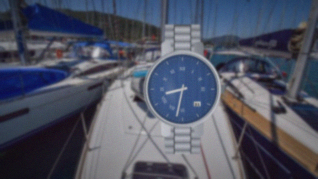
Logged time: 8 h 32 min
